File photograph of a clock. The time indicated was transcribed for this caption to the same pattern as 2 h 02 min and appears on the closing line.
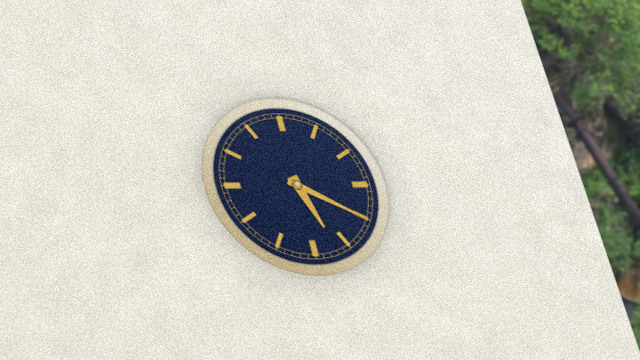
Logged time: 5 h 20 min
